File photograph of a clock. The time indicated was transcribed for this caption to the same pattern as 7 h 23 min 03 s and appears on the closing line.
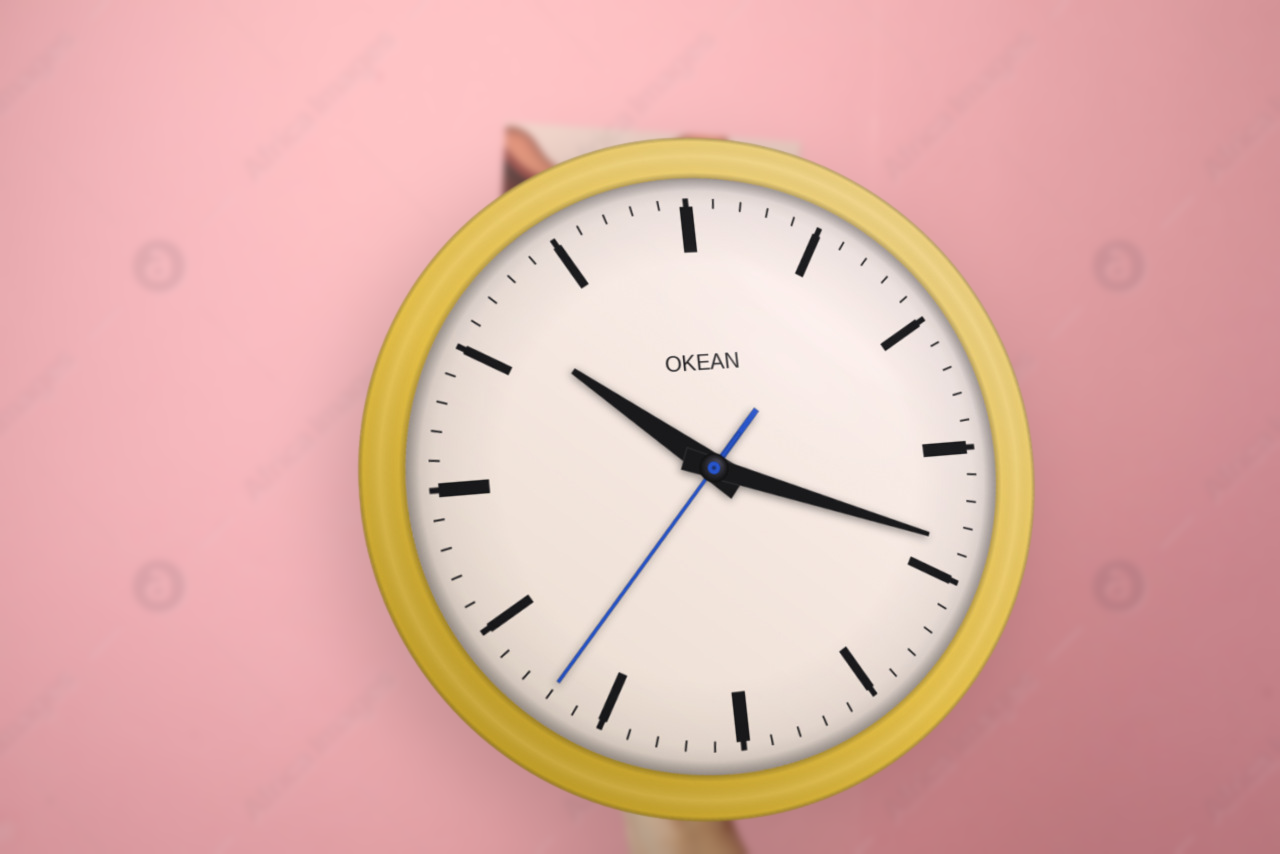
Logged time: 10 h 18 min 37 s
